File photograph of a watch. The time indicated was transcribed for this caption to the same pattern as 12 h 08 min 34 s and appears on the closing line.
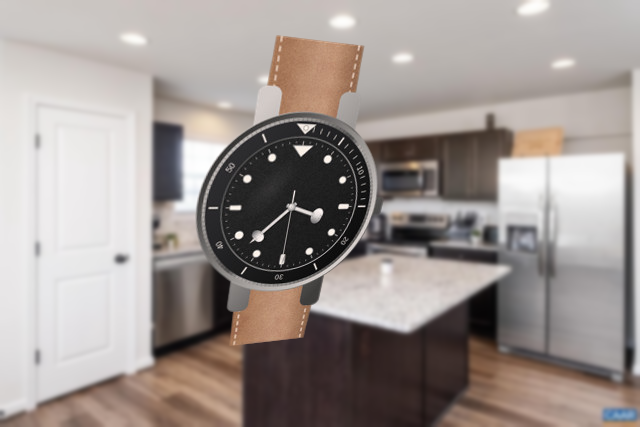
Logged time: 3 h 37 min 30 s
